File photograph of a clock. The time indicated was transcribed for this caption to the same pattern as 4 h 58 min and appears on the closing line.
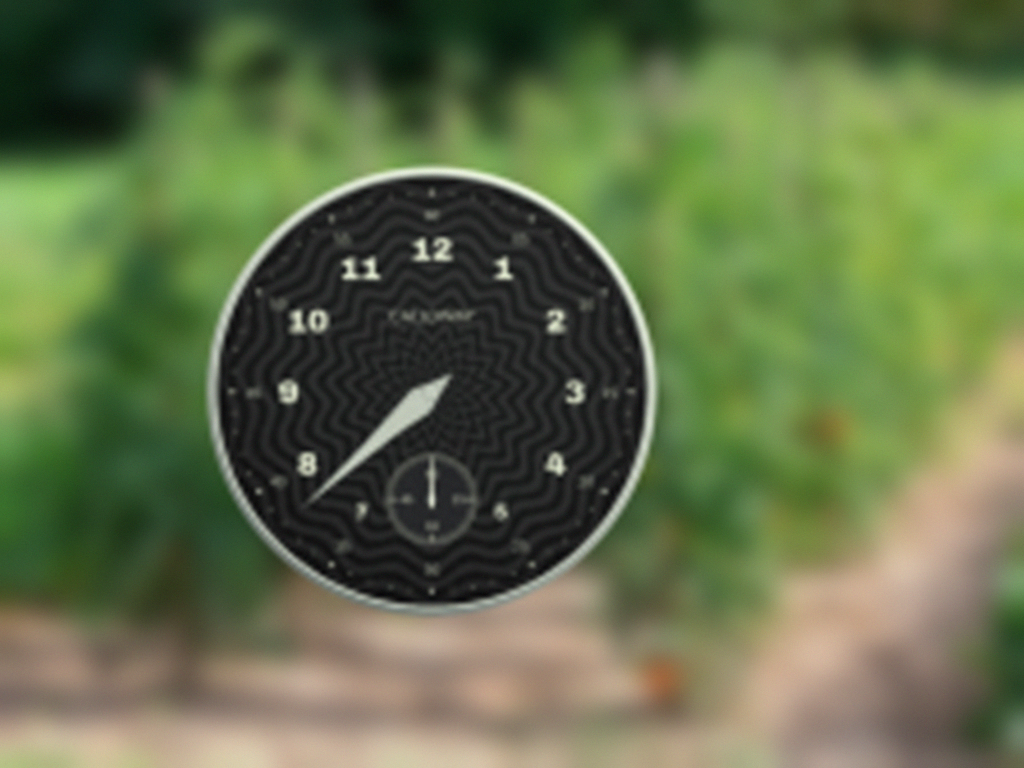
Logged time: 7 h 38 min
